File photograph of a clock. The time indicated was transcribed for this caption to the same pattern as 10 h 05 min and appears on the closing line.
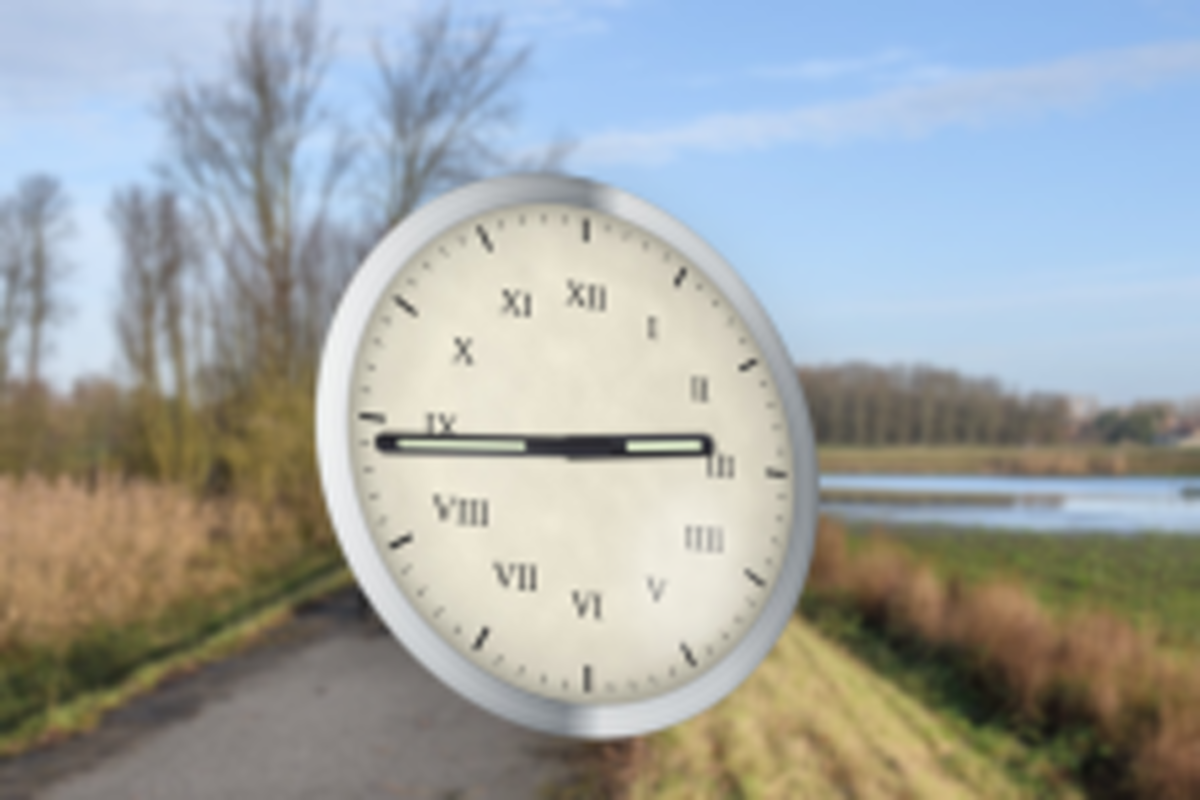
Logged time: 2 h 44 min
